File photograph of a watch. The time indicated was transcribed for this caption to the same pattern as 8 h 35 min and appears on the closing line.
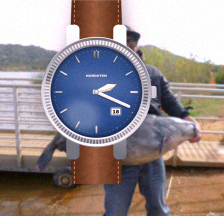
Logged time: 2 h 19 min
